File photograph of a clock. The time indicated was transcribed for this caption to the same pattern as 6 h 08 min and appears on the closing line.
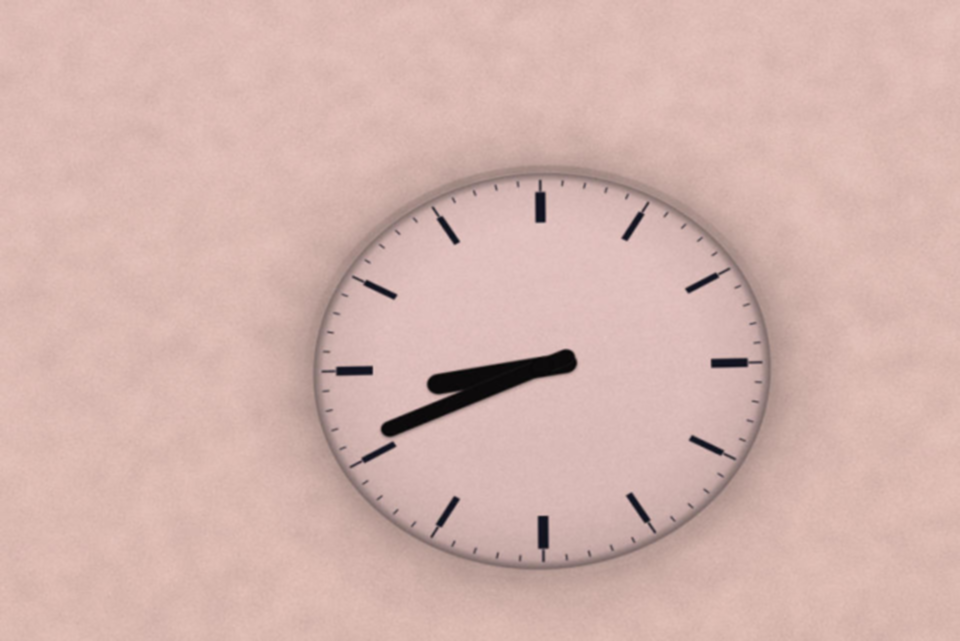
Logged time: 8 h 41 min
